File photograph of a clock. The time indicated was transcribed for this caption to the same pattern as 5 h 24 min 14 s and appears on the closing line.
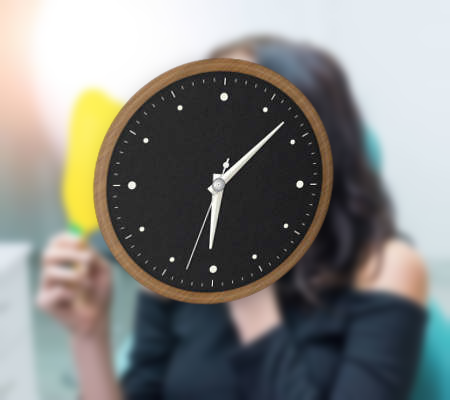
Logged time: 6 h 07 min 33 s
